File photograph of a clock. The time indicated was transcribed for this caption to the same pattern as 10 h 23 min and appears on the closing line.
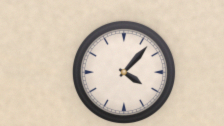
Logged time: 4 h 07 min
